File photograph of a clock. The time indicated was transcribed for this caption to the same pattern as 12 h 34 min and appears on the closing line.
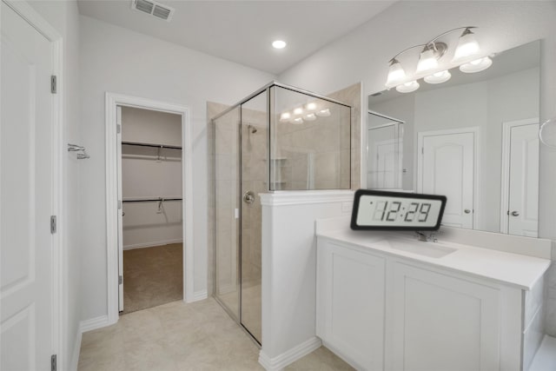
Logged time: 12 h 29 min
